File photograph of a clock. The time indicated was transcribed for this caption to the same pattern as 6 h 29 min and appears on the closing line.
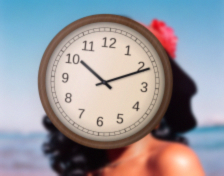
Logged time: 10 h 11 min
